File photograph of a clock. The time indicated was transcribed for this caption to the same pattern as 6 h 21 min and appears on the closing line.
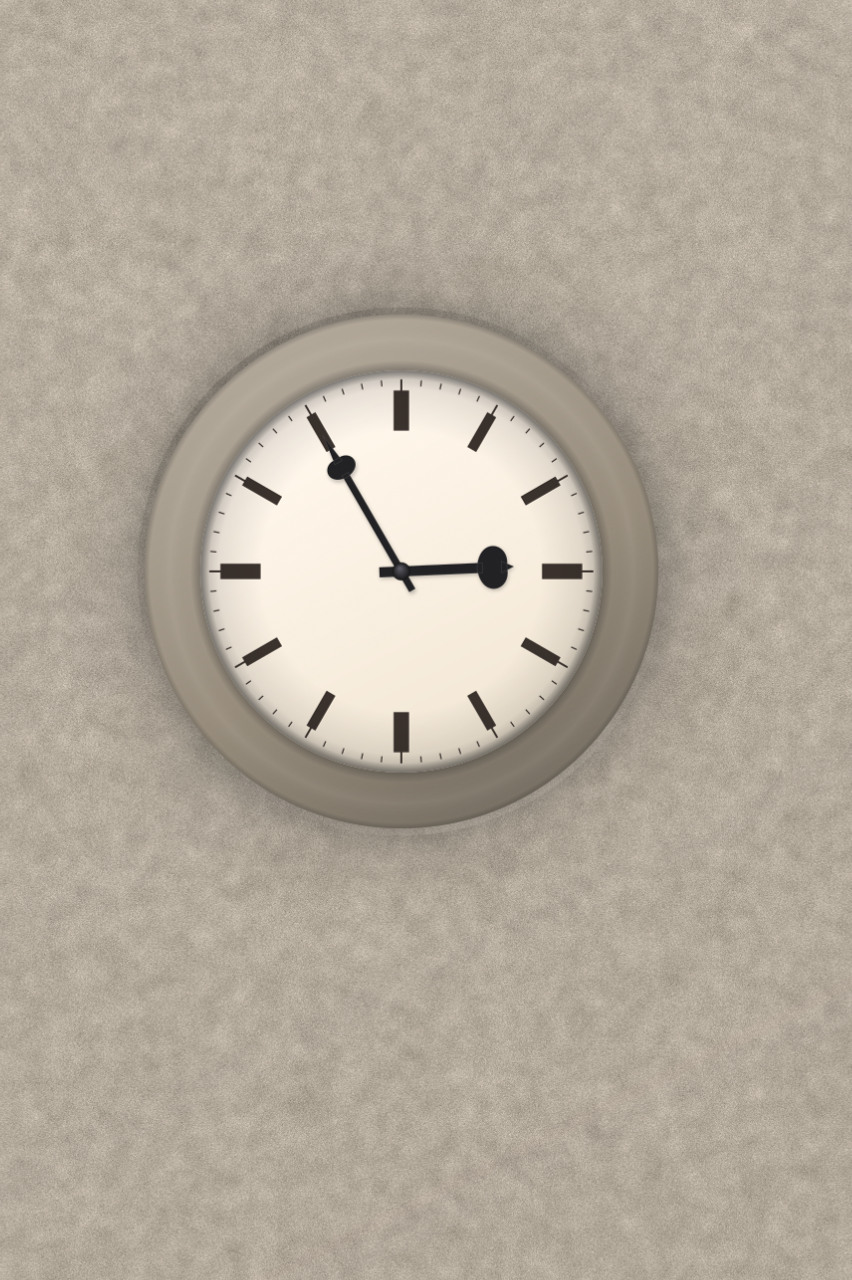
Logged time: 2 h 55 min
